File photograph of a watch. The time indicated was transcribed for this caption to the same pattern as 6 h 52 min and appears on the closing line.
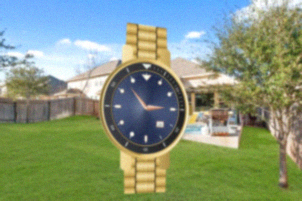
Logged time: 2 h 53 min
